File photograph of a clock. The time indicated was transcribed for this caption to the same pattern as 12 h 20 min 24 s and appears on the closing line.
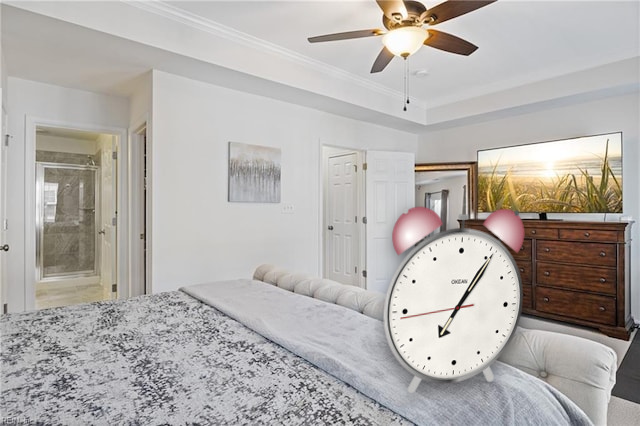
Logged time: 7 h 05 min 44 s
